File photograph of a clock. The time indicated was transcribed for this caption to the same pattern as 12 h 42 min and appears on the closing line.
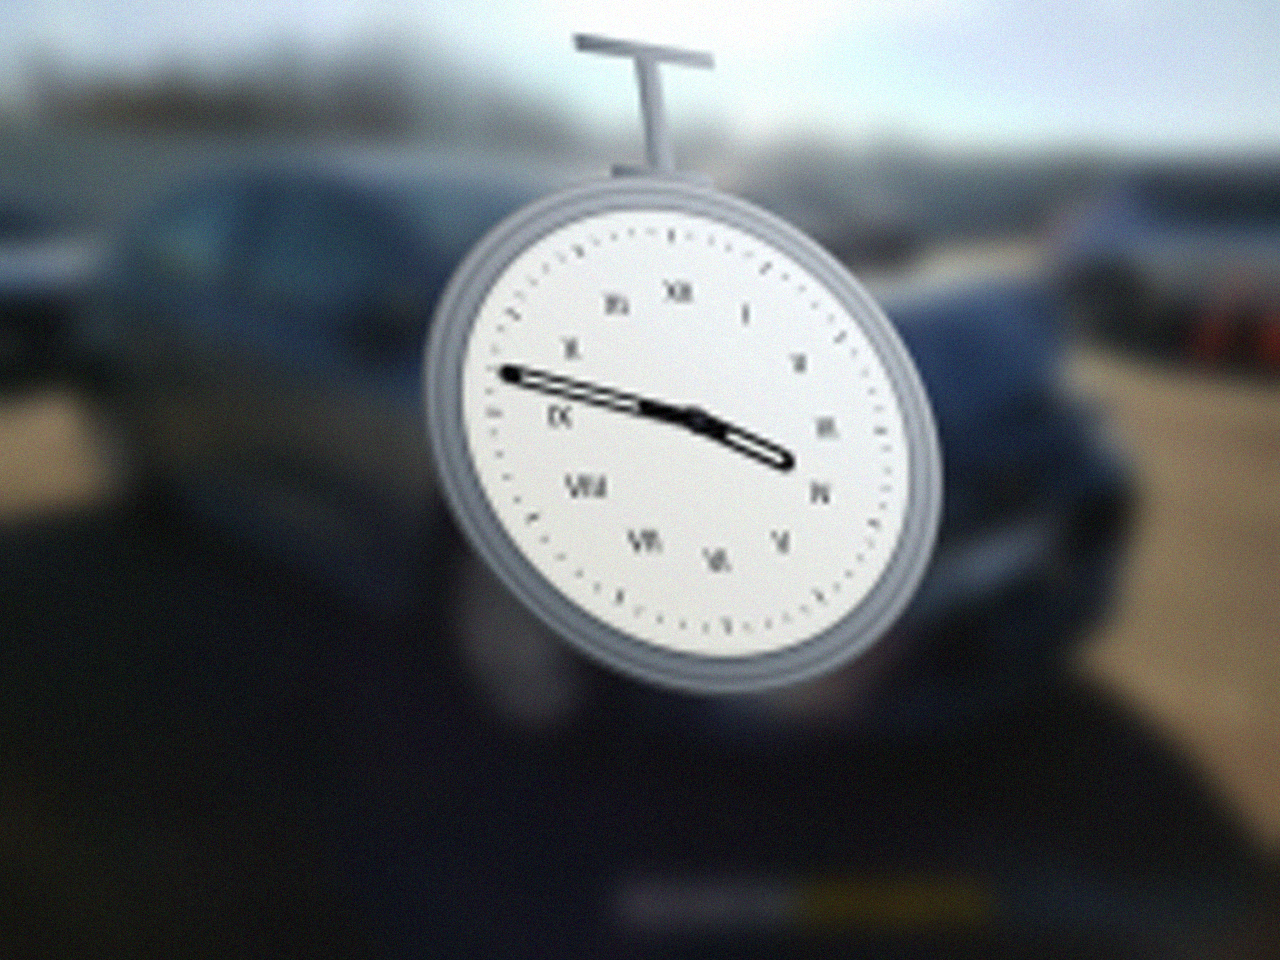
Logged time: 3 h 47 min
